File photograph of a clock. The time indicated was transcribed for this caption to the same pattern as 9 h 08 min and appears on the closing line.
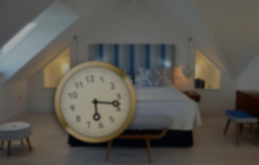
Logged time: 6 h 18 min
